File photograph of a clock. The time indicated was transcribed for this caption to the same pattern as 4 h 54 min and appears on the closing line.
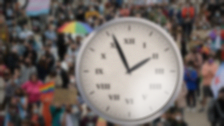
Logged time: 1 h 56 min
